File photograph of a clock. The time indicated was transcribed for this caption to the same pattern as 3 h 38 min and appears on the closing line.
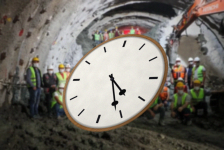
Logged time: 4 h 26 min
